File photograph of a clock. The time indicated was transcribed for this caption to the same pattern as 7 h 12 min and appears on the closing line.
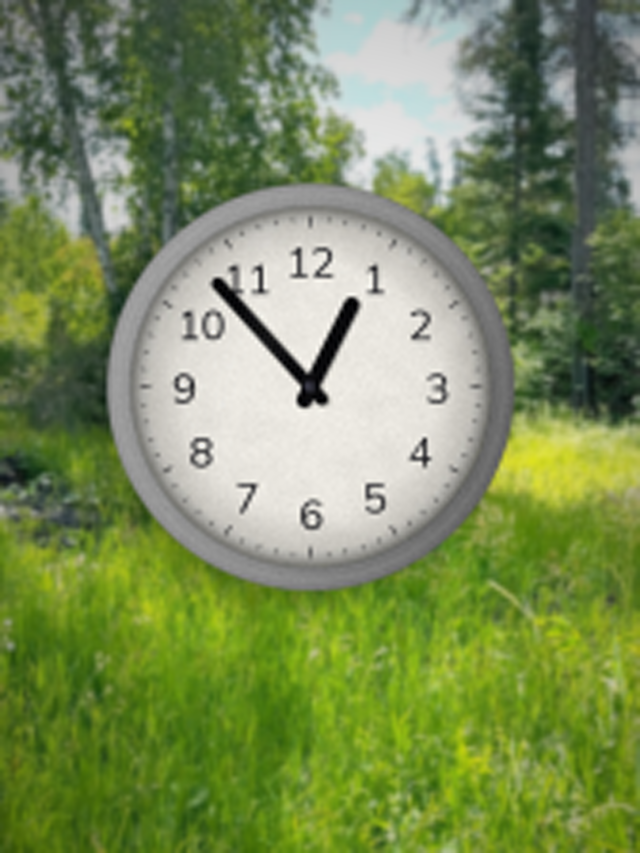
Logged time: 12 h 53 min
